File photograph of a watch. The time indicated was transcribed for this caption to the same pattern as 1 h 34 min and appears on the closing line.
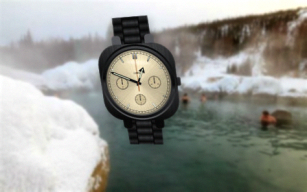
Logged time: 12 h 49 min
